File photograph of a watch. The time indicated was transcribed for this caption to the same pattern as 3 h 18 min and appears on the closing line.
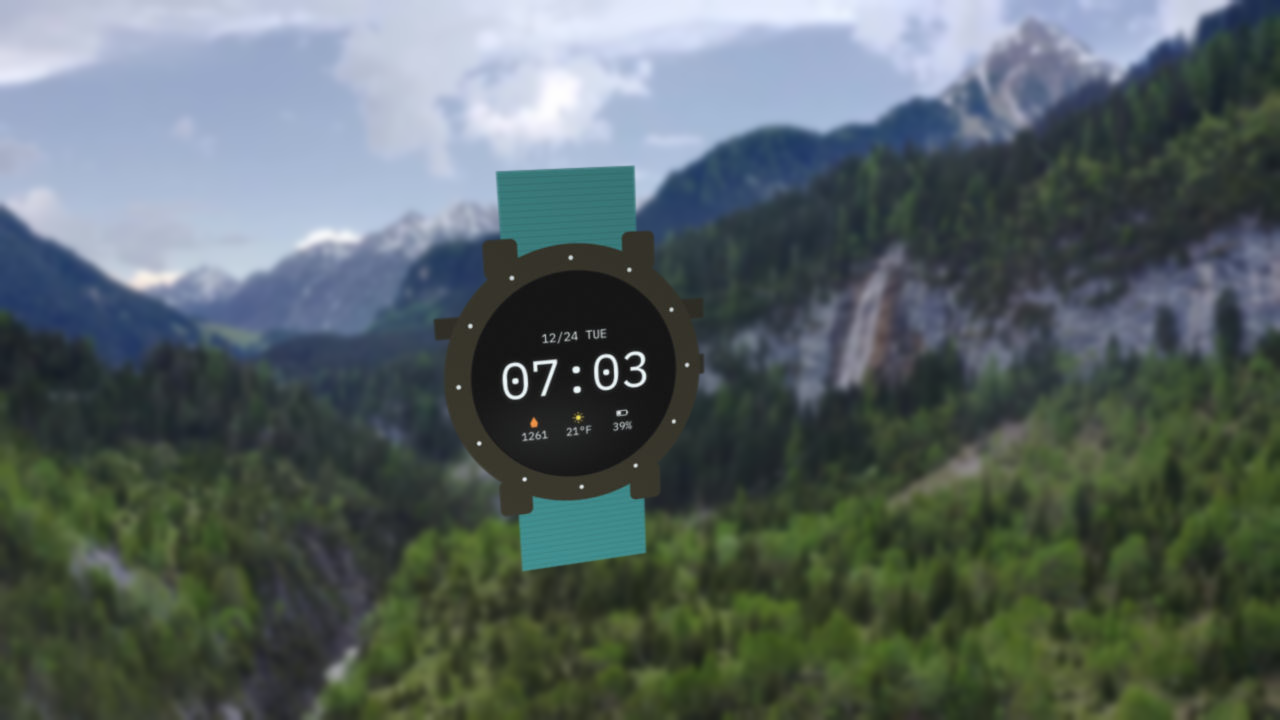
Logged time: 7 h 03 min
